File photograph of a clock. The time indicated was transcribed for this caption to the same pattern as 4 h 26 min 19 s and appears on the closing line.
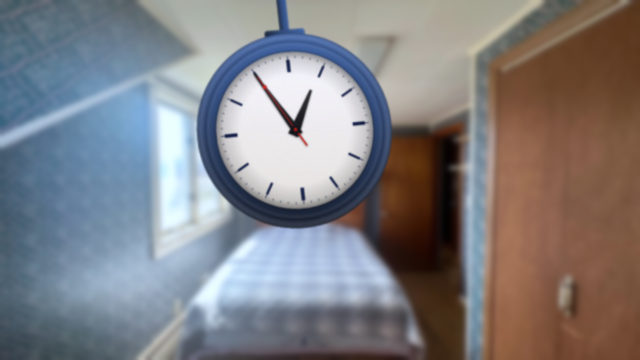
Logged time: 12 h 54 min 55 s
